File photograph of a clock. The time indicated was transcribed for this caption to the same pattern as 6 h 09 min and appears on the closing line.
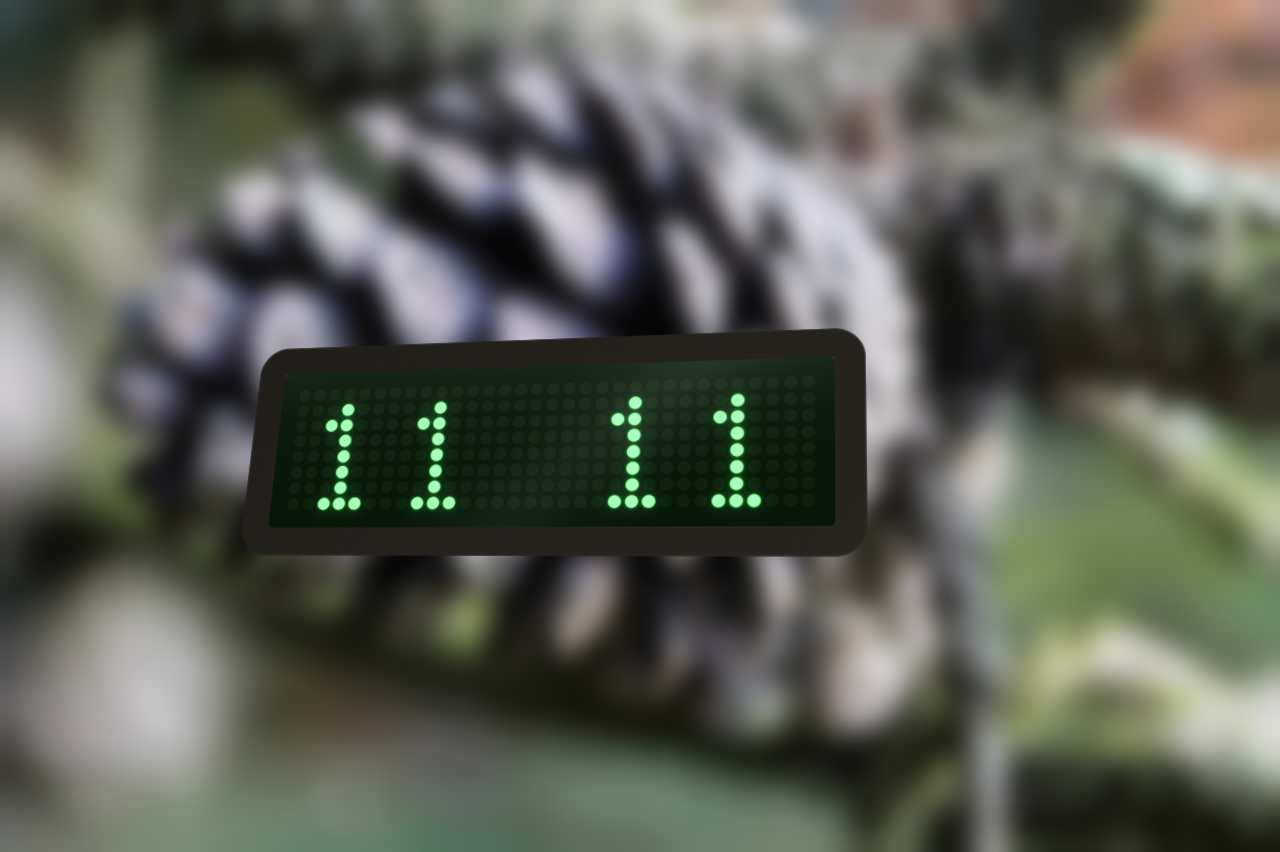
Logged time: 11 h 11 min
